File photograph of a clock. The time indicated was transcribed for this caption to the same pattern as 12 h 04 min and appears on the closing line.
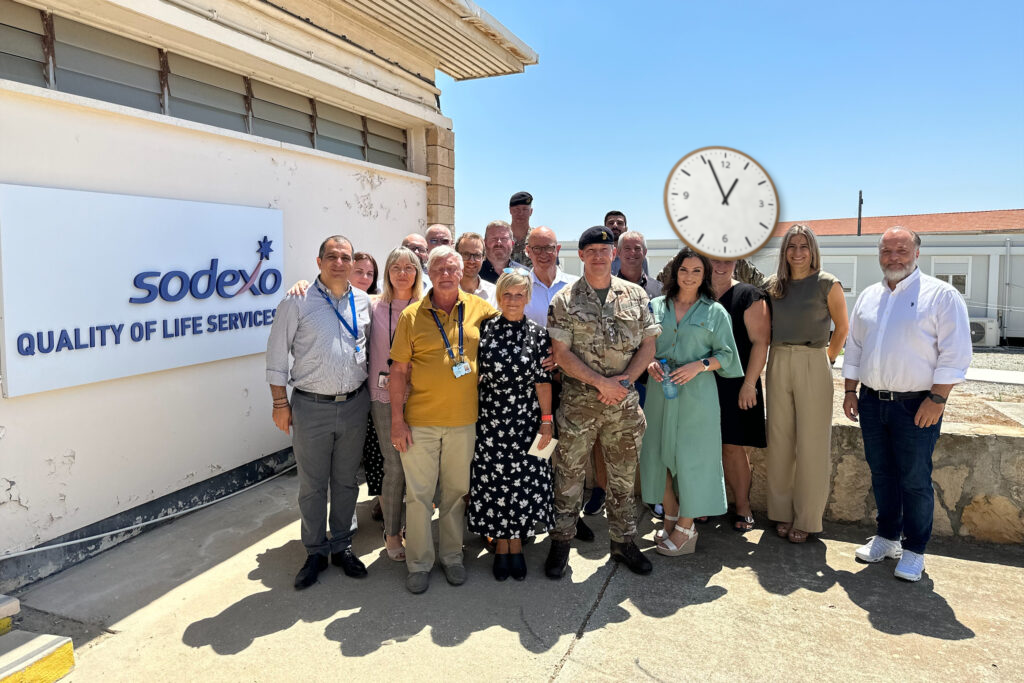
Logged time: 12 h 56 min
